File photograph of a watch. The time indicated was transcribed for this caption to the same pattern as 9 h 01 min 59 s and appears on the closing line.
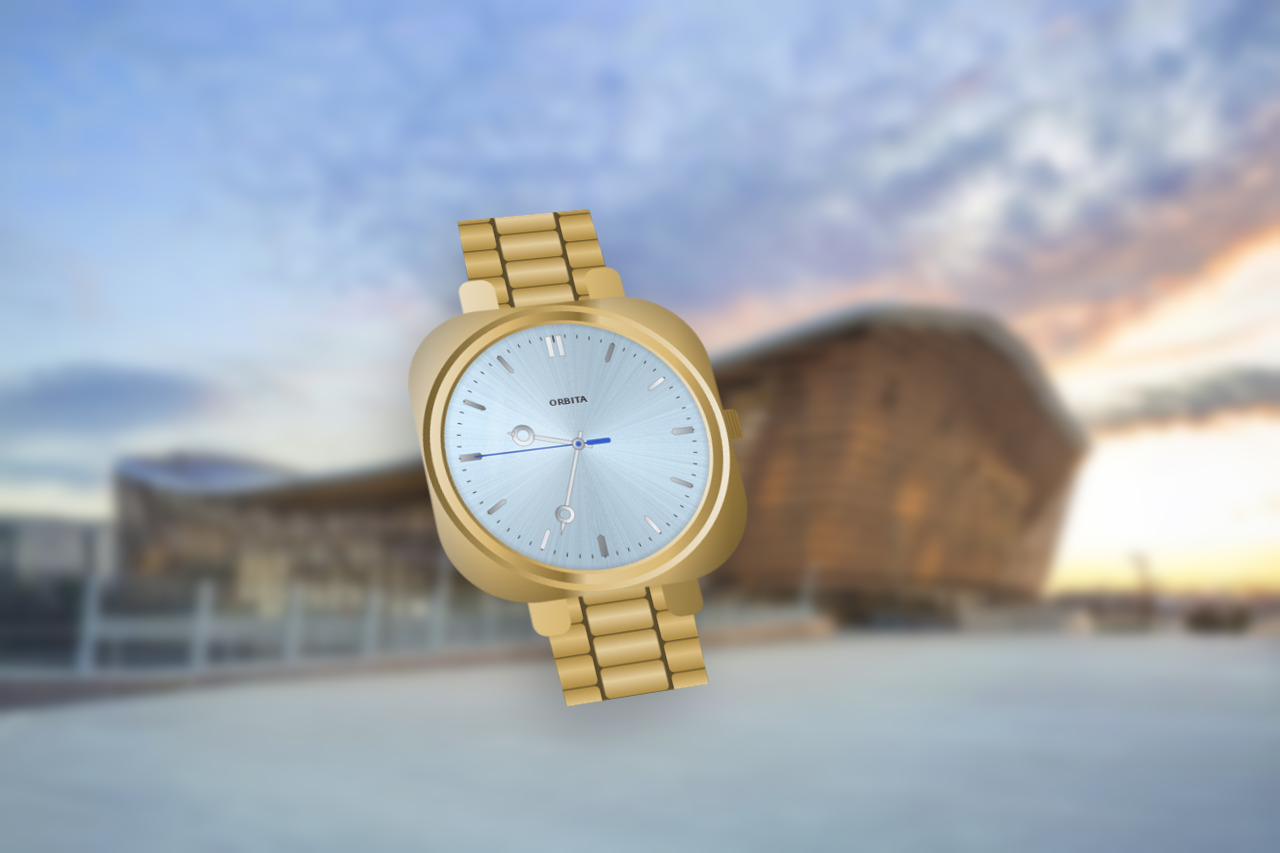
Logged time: 9 h 33 min 45 s
